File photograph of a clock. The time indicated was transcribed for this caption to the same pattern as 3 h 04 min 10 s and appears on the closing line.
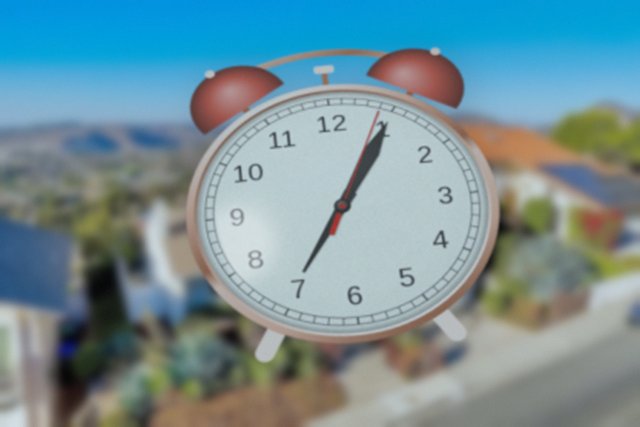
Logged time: 7 h 05 min 04 s
